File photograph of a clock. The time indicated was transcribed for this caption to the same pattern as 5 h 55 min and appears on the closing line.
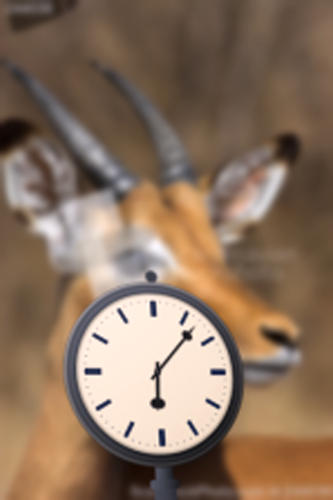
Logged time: 6 h 07 min
